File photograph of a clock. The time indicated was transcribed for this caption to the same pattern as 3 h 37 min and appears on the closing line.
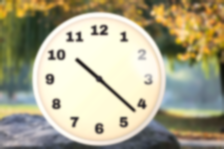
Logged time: 10 h 22 min
